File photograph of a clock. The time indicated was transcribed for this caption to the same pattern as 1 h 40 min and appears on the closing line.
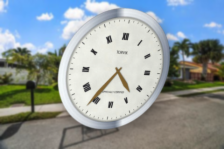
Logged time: 4 h 36 min
